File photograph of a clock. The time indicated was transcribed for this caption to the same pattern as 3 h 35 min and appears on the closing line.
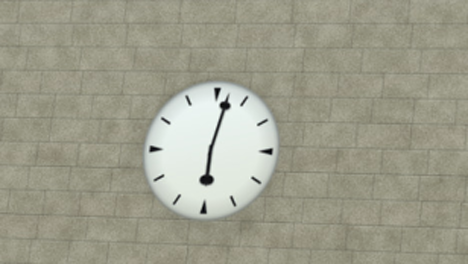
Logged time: 6 h 02 min
